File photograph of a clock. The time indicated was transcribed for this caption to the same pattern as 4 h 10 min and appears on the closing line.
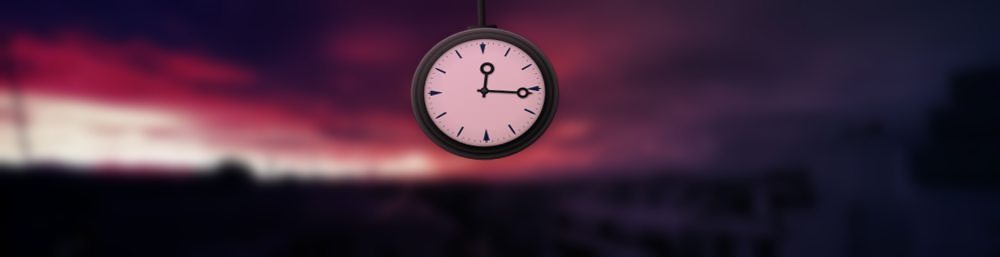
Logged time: 12 h 16 min
